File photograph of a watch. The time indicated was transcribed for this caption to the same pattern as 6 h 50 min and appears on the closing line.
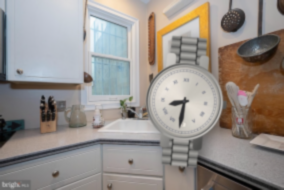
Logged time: 8 h 31 min
